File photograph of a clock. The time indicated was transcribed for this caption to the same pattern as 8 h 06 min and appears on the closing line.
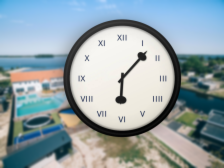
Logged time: 6 h 07 min
